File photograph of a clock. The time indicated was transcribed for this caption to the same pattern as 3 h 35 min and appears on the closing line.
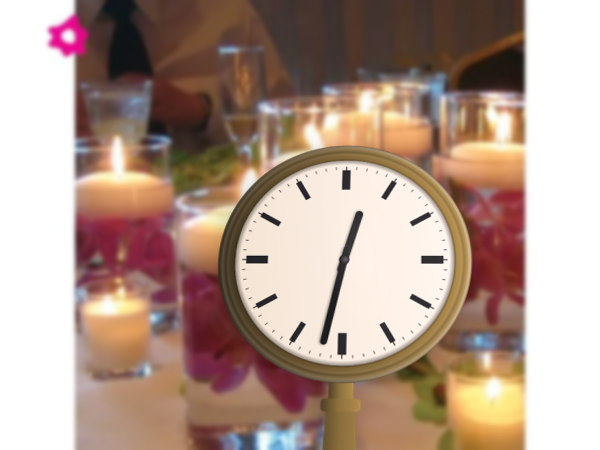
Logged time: 12 h 32 min
